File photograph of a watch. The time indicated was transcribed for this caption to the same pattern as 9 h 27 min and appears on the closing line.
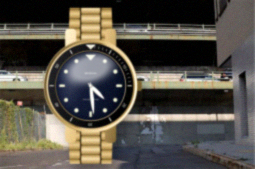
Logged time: 4 h 29 min
